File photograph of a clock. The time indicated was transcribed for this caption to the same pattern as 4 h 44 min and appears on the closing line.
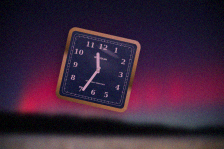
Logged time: 11 h 34 min
